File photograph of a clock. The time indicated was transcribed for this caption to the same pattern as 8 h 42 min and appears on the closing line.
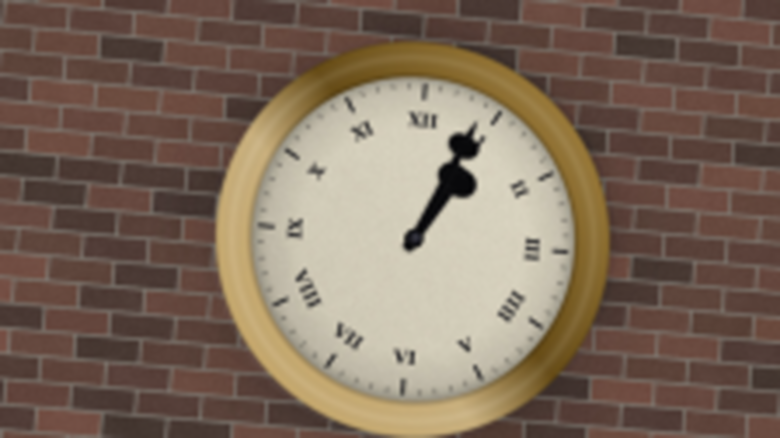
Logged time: 1 h 04 min
